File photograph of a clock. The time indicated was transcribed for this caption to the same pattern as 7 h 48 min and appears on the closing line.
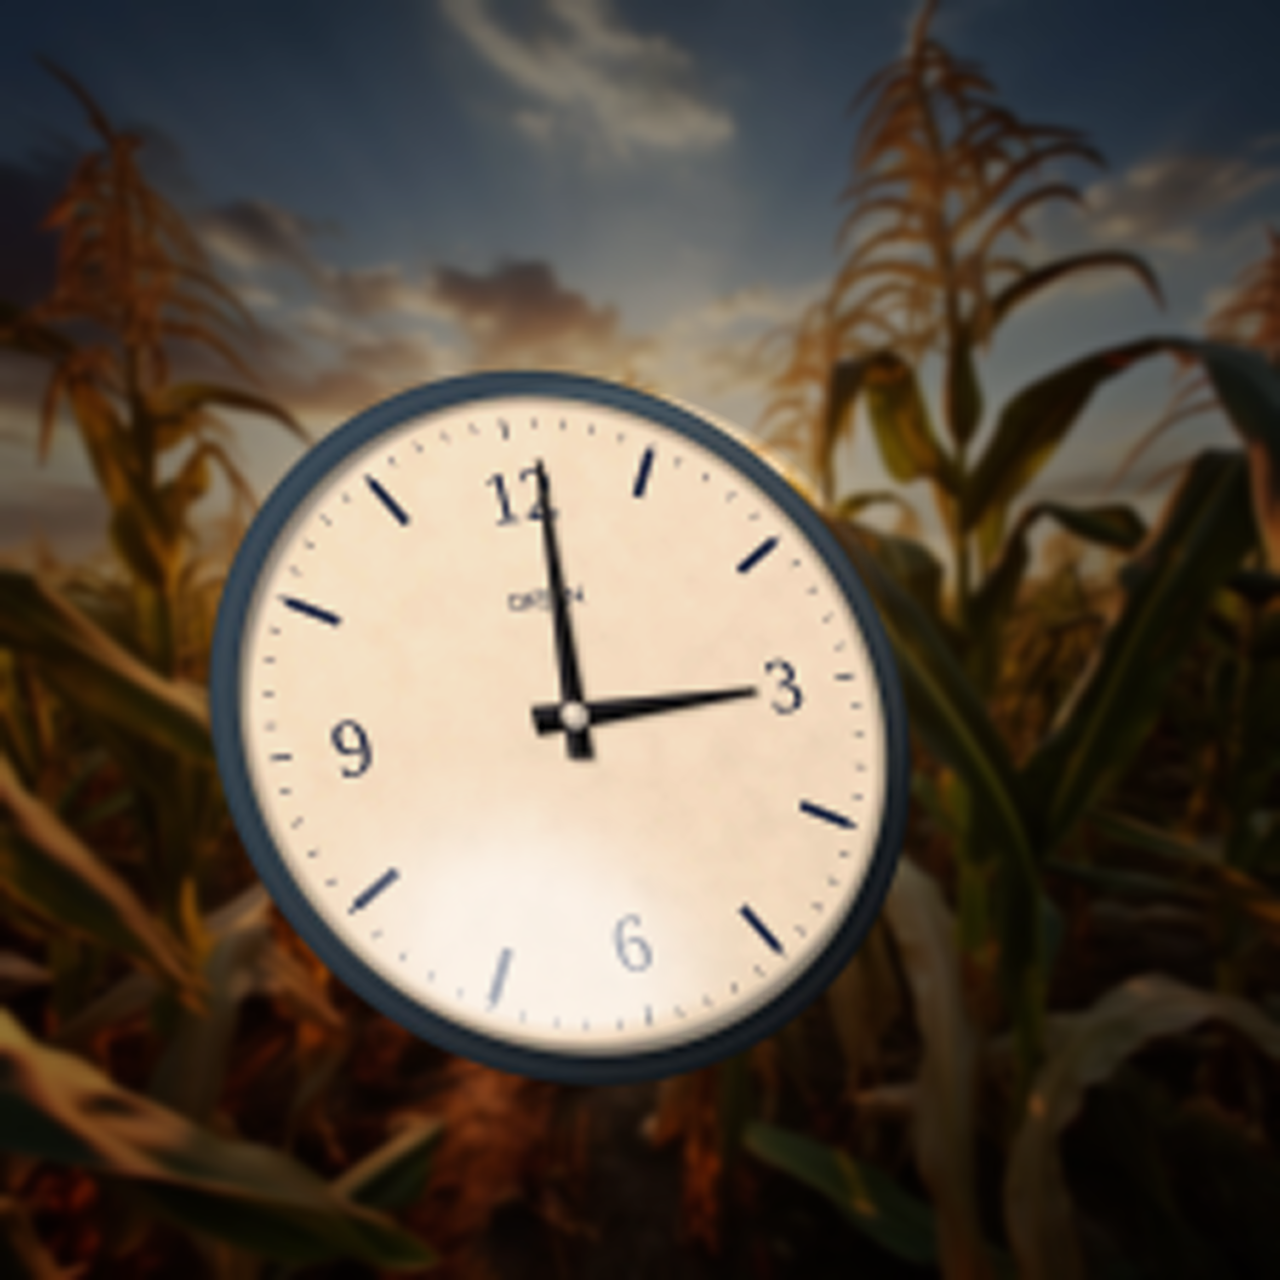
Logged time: 3 h 01 min
